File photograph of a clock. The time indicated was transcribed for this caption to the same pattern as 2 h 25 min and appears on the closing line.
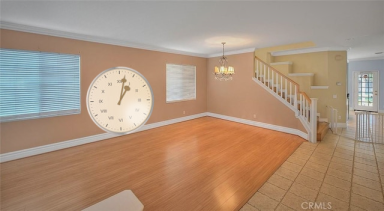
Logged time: 1 h 02 min
